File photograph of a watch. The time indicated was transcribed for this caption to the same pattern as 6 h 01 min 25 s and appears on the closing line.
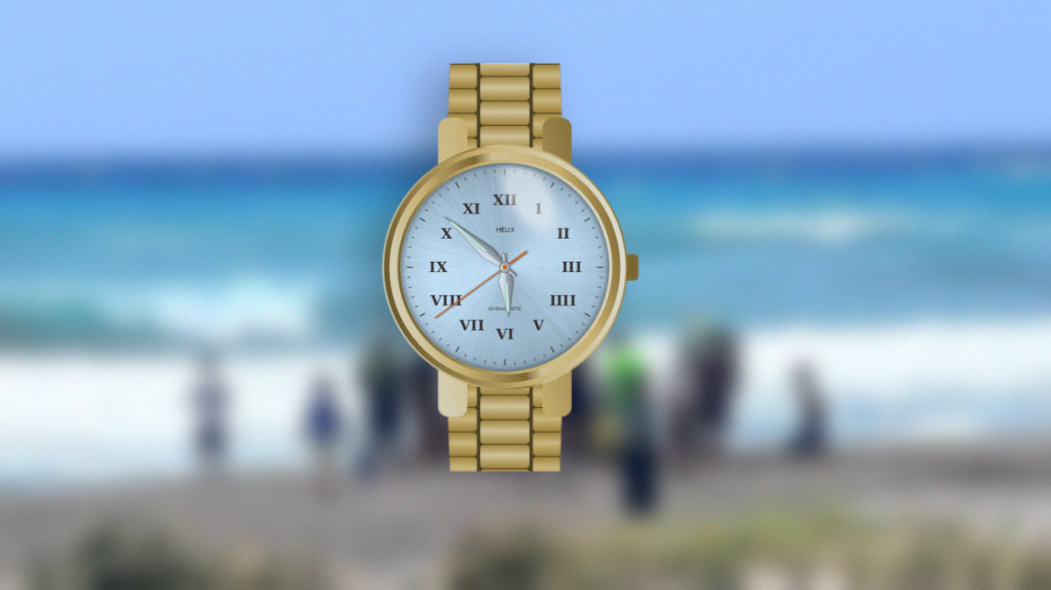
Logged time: 5 h 51 min 39 s
